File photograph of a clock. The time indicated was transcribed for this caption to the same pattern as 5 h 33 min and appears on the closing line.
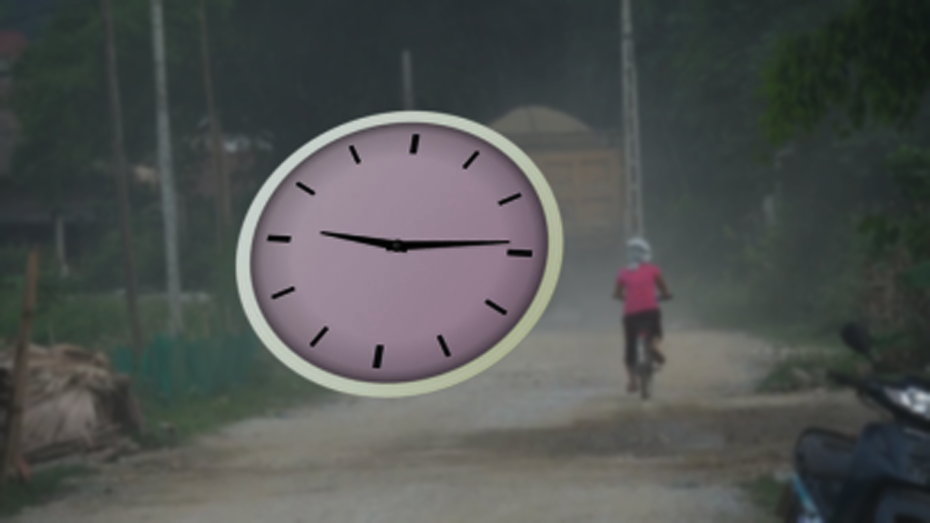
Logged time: 9 h 14 min
